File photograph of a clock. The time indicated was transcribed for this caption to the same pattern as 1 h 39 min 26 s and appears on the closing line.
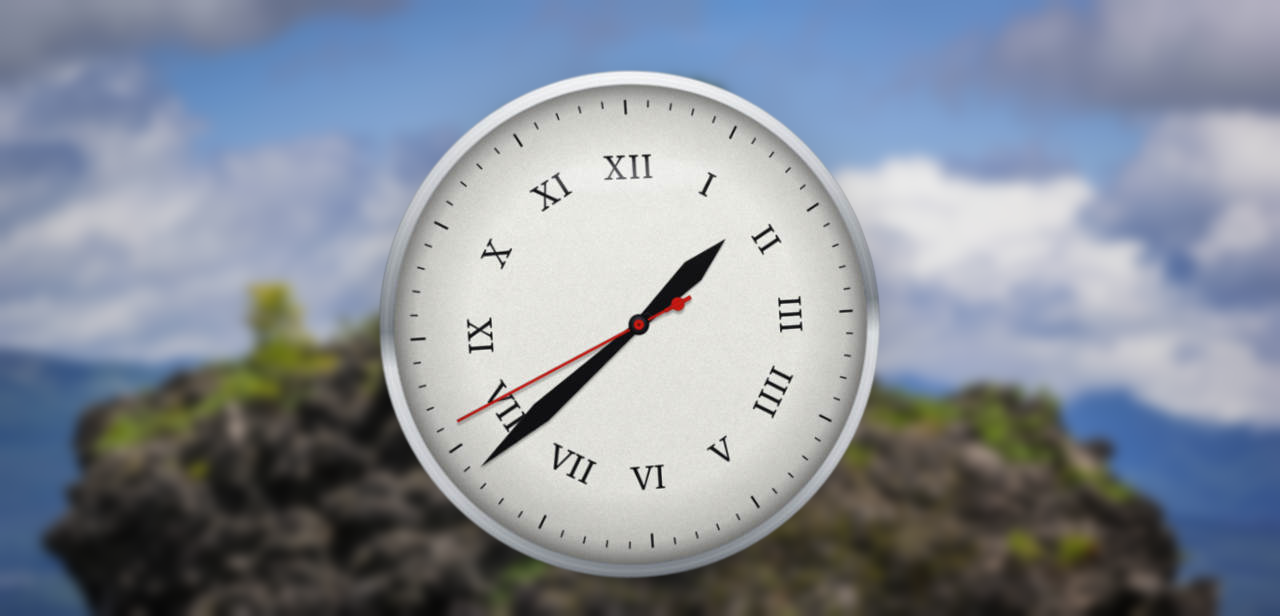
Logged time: 1 h 38 min 41 s
